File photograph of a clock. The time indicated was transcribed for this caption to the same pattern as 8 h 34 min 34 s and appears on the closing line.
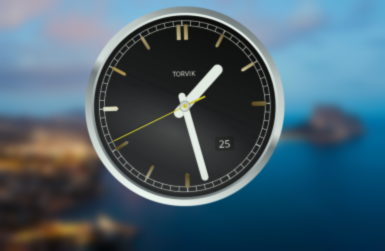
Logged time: 1 h 27 min 41 s
